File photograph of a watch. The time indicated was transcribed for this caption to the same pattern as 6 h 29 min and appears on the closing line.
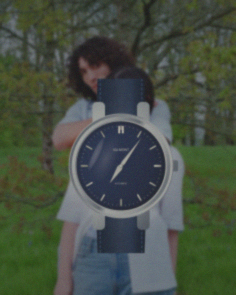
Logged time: 7 h 06 min
